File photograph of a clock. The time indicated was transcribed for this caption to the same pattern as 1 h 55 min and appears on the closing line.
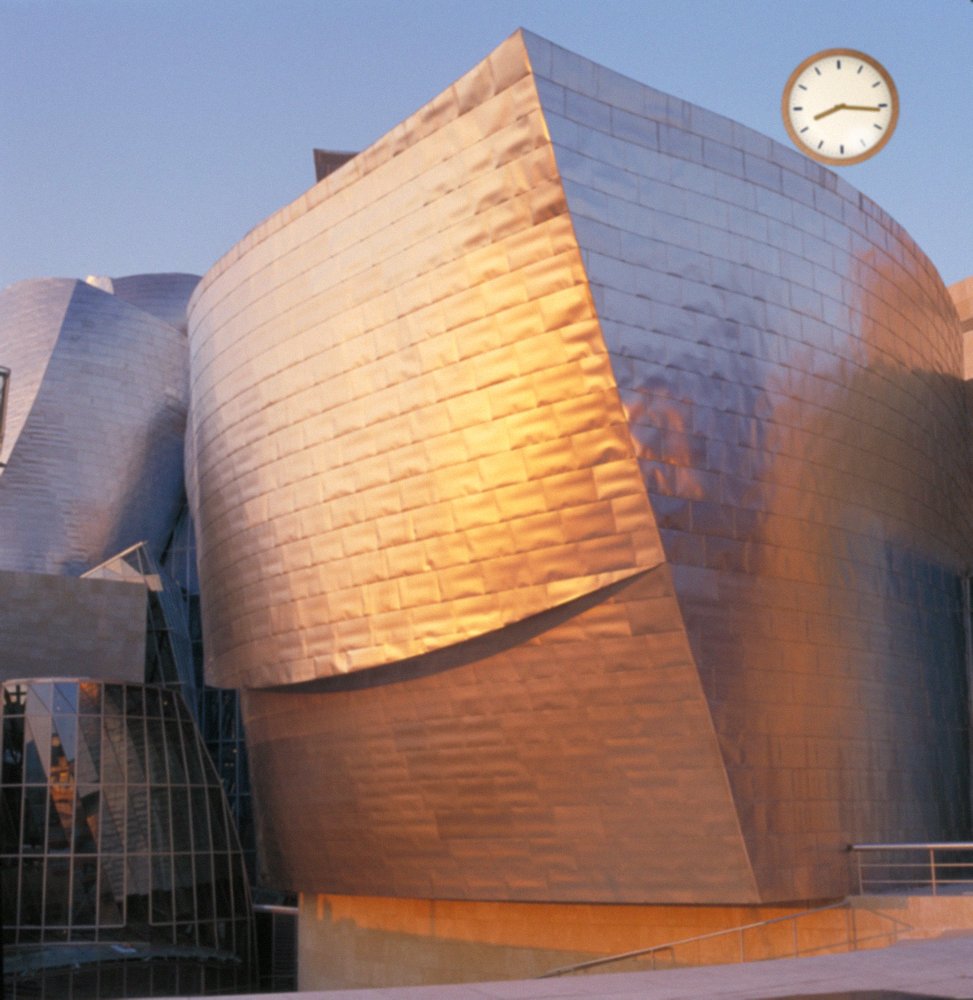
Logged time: 8 h 16 min
